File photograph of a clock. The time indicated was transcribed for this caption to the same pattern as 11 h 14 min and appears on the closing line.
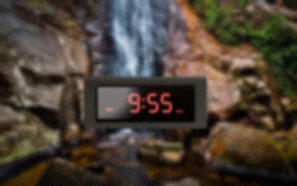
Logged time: 9 h 55 min
